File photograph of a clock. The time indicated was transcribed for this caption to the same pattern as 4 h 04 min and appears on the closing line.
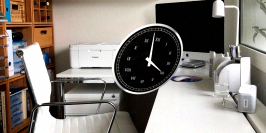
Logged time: 3 h 58 min
